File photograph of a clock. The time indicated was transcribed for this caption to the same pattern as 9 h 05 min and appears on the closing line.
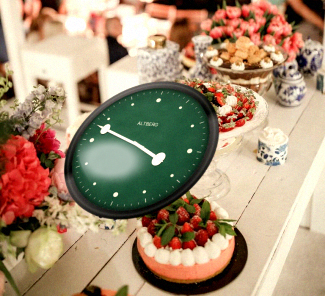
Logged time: 3 h 48 min
